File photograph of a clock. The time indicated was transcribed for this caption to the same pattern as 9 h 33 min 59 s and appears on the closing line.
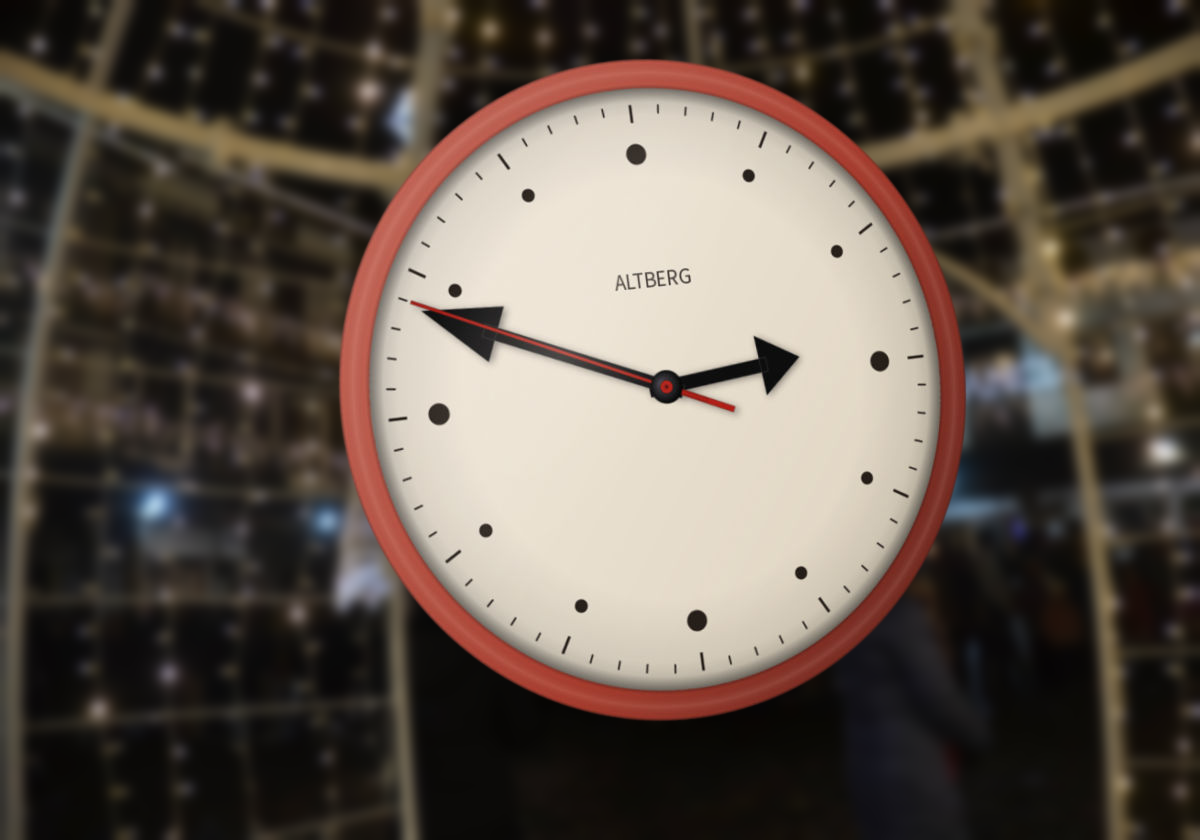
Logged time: 2 h 48 min 49 s
